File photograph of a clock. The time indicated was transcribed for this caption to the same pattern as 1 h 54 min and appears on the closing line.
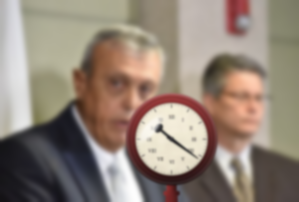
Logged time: 10 h 21 min
